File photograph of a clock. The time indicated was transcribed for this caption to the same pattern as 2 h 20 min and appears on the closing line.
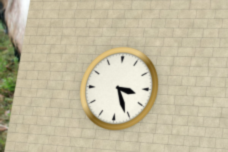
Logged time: 3 h 26 min
